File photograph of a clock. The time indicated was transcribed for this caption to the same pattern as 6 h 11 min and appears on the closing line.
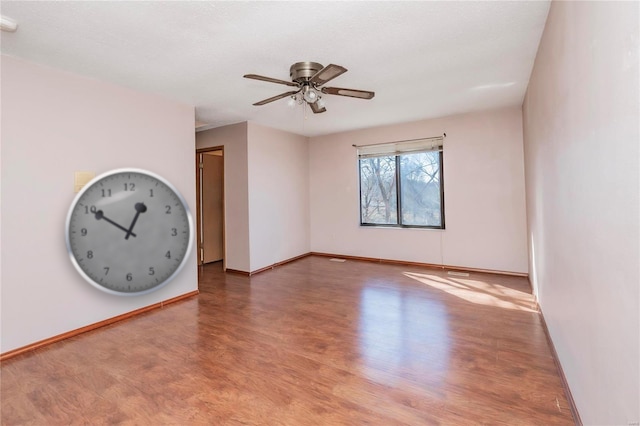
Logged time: 12 h 50 min
